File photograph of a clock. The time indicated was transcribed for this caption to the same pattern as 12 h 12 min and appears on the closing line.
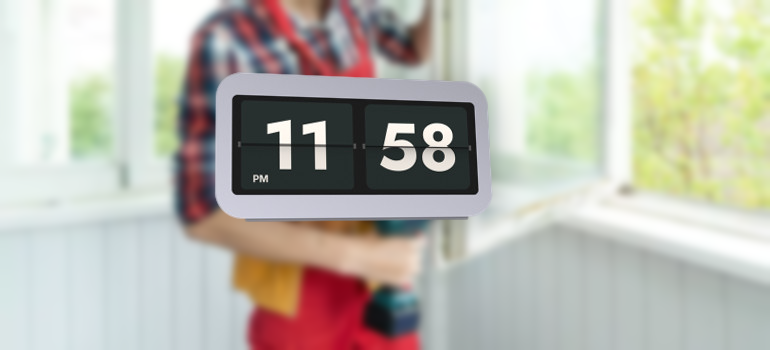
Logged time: 11 h 58 min
